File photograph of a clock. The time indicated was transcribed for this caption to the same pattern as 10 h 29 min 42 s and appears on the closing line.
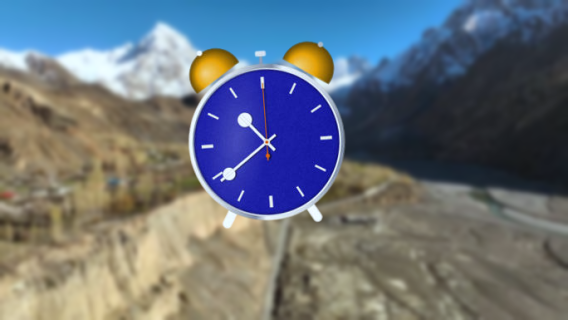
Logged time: 10 h 39 min 00 s
